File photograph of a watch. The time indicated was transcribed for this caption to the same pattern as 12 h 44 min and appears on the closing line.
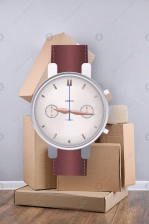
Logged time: 9 h 16 min
